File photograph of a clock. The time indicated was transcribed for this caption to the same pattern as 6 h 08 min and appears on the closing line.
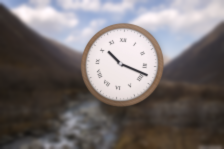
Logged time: 10 h 18 min
